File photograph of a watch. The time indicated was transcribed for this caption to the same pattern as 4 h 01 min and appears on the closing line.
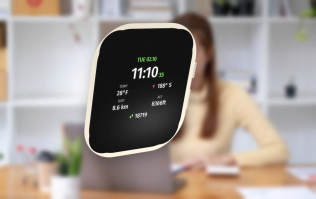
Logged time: 11 h 10 min
